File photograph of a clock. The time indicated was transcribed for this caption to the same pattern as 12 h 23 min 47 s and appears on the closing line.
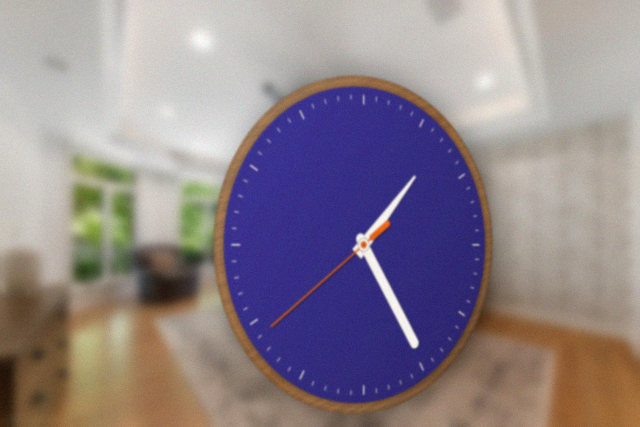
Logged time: 1 h 24 min 39 s
